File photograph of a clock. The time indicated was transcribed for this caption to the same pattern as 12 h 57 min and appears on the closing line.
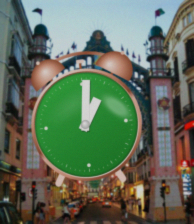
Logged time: 1 h 01 min
